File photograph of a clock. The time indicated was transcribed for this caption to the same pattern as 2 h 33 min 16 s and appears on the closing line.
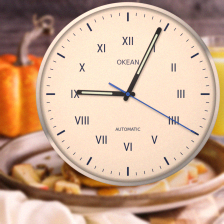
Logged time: 9 h 04 min 20 s
